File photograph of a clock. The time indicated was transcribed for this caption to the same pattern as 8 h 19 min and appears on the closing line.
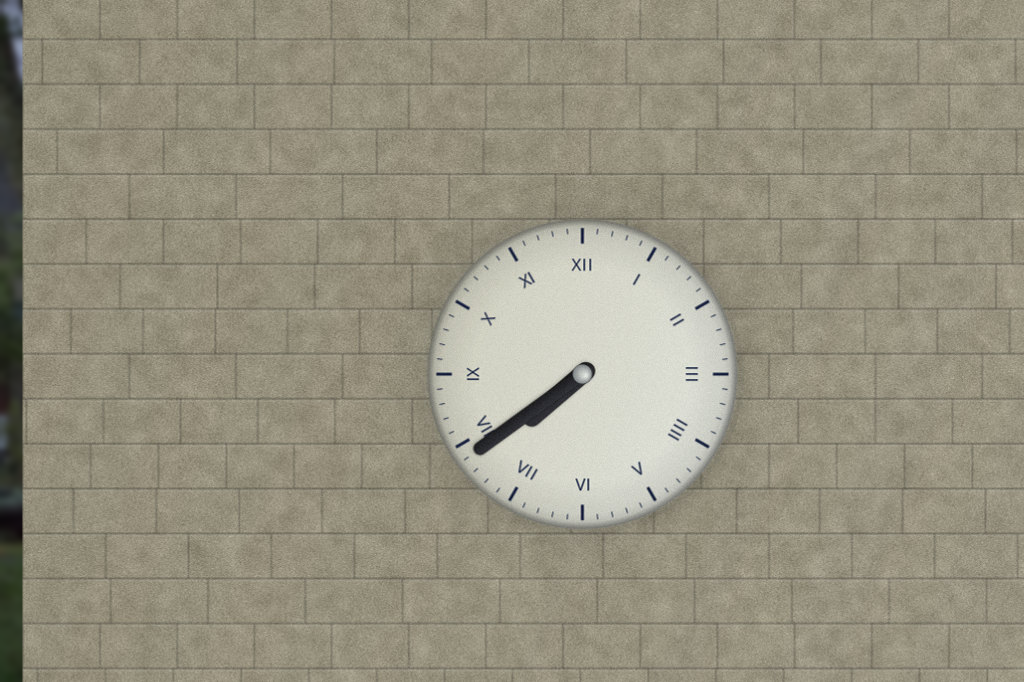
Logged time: 7 h 39 min
